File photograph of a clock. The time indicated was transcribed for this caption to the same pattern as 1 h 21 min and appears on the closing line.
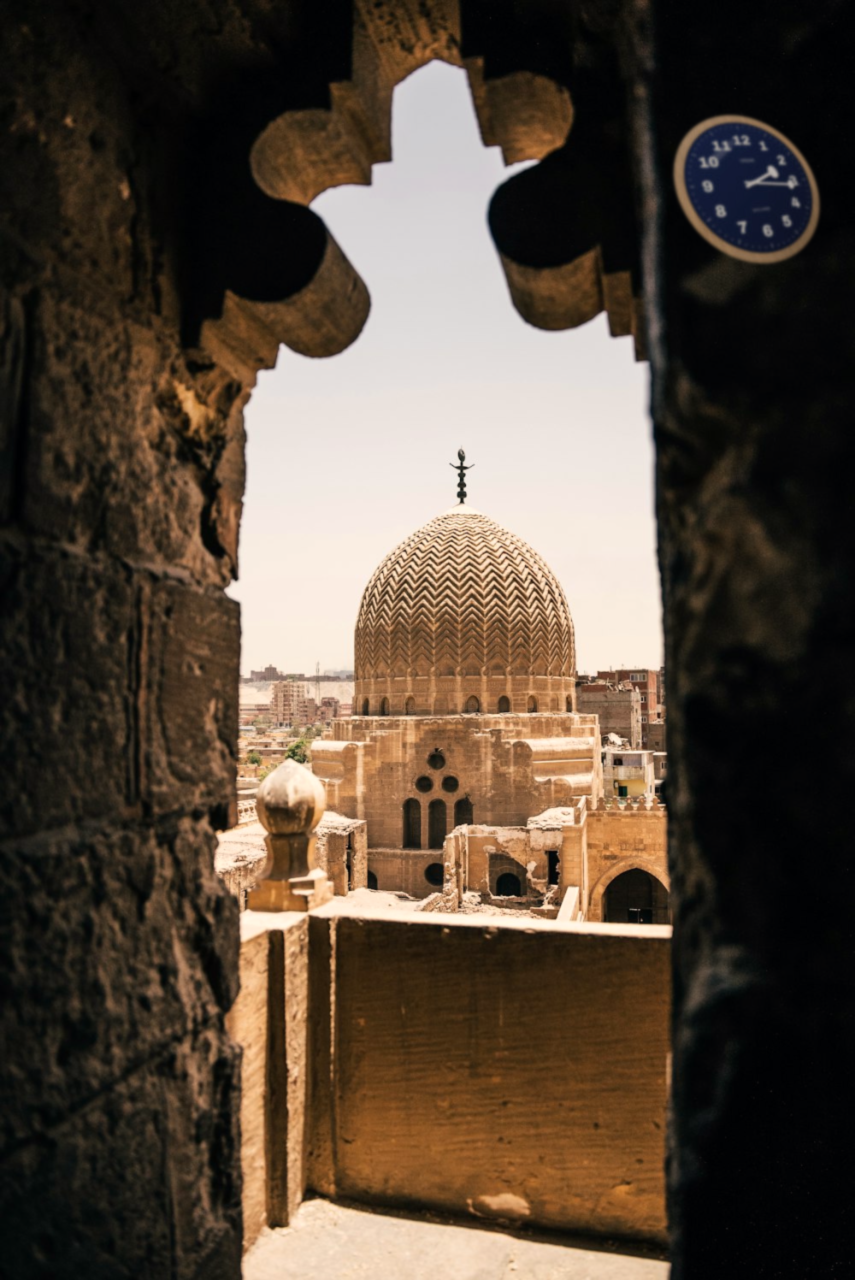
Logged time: 2 h 16 min
